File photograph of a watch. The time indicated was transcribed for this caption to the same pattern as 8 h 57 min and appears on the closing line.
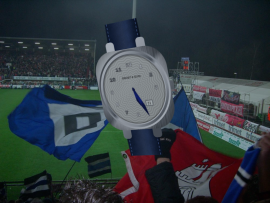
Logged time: 5 h 26 min
